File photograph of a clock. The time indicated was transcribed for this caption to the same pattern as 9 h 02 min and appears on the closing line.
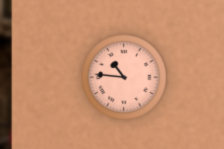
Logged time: 10 h 46 min
